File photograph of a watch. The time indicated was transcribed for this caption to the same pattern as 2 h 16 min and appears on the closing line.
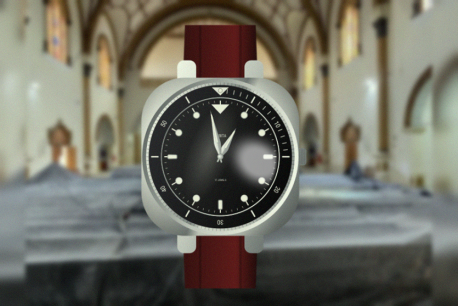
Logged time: 12 h 58 min
